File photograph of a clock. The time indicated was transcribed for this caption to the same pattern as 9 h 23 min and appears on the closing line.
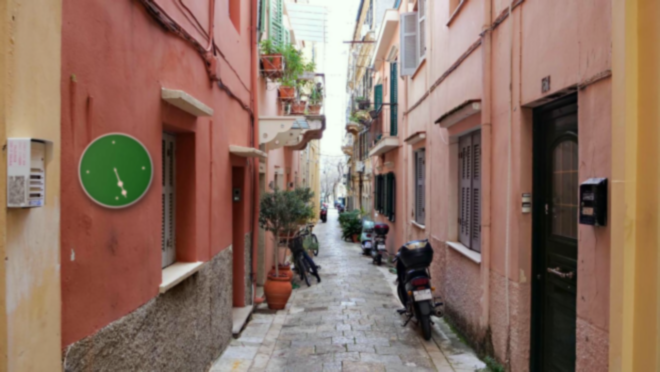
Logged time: 5 h 27 min
